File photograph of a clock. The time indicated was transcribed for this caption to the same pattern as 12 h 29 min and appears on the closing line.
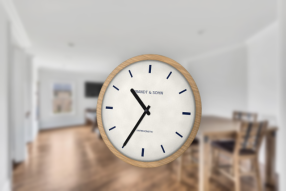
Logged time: 10 h 35 min
